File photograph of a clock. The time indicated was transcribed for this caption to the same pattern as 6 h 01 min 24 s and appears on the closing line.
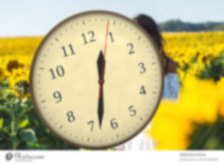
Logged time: 12 h 33 min 04 s
